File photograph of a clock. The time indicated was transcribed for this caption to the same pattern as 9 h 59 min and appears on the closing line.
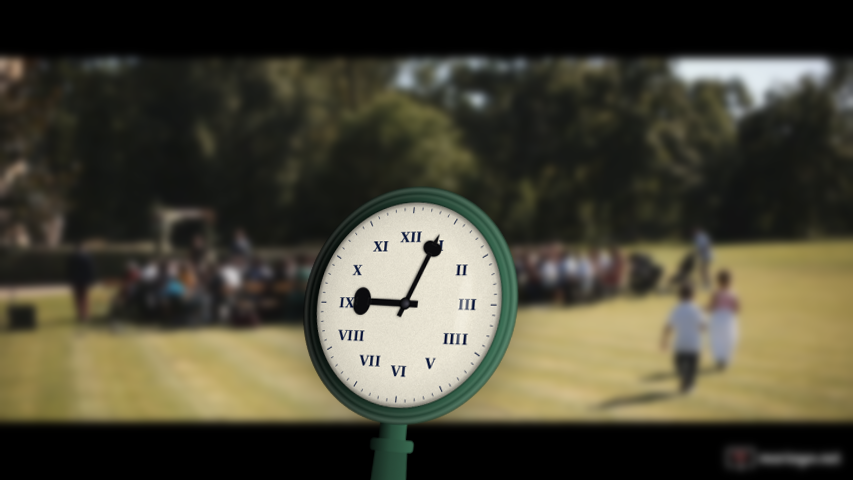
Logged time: 9 h 04 min
